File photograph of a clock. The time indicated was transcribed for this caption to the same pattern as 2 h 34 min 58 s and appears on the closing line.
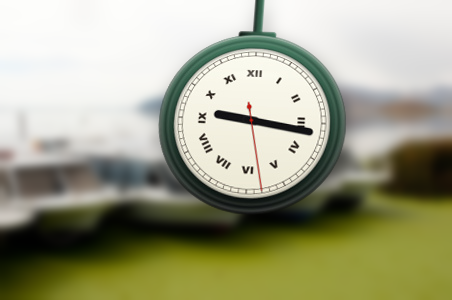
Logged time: 9 h 16 min 28 s
